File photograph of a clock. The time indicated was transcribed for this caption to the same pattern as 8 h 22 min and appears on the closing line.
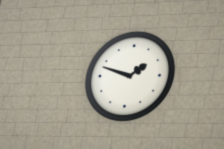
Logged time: 1 h 48 min
